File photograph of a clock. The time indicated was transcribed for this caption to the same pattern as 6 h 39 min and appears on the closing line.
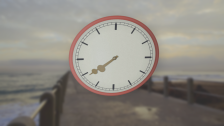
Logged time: 7 h 39 min
